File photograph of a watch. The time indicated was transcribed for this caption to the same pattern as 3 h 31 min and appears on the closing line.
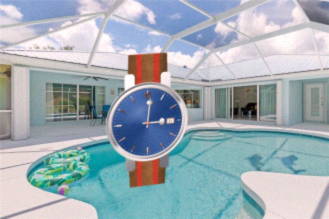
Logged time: 3 h 01 min
